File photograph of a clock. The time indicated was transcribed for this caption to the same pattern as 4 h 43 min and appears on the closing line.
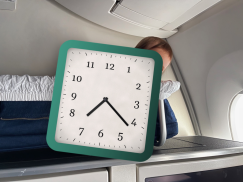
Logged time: 7 h 22 min
